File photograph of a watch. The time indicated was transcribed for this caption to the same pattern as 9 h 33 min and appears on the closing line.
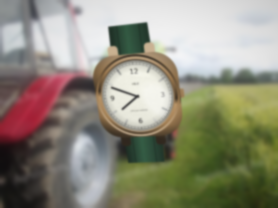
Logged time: 7 h 49 min
